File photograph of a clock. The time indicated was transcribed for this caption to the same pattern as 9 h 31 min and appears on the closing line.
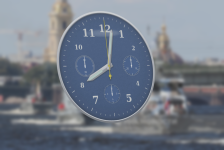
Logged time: 8 h 02 min
